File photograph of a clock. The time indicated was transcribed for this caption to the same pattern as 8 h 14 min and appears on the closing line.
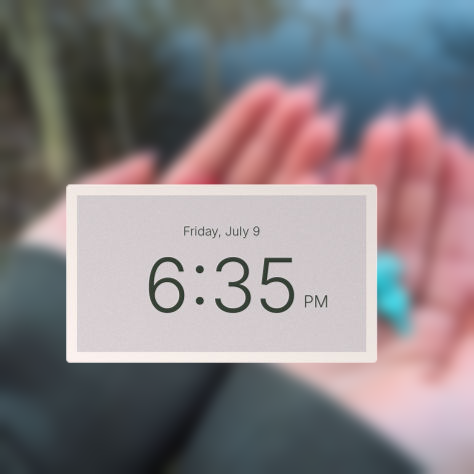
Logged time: 6 h 35 min
